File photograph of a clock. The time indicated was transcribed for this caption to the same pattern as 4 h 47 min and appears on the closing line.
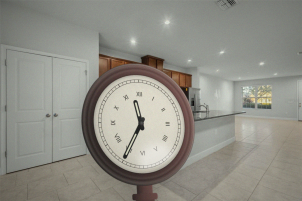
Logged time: 11 h 35 min
